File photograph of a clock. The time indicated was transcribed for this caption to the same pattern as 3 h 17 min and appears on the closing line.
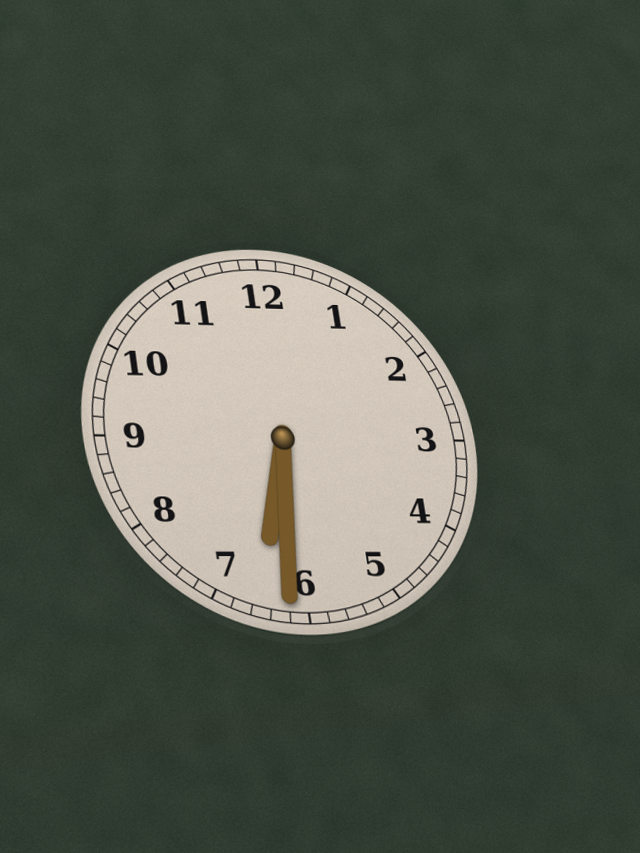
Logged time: 6 h 31 min
